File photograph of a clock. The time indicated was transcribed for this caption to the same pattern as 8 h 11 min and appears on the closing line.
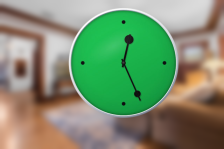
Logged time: 12 h 26 min
